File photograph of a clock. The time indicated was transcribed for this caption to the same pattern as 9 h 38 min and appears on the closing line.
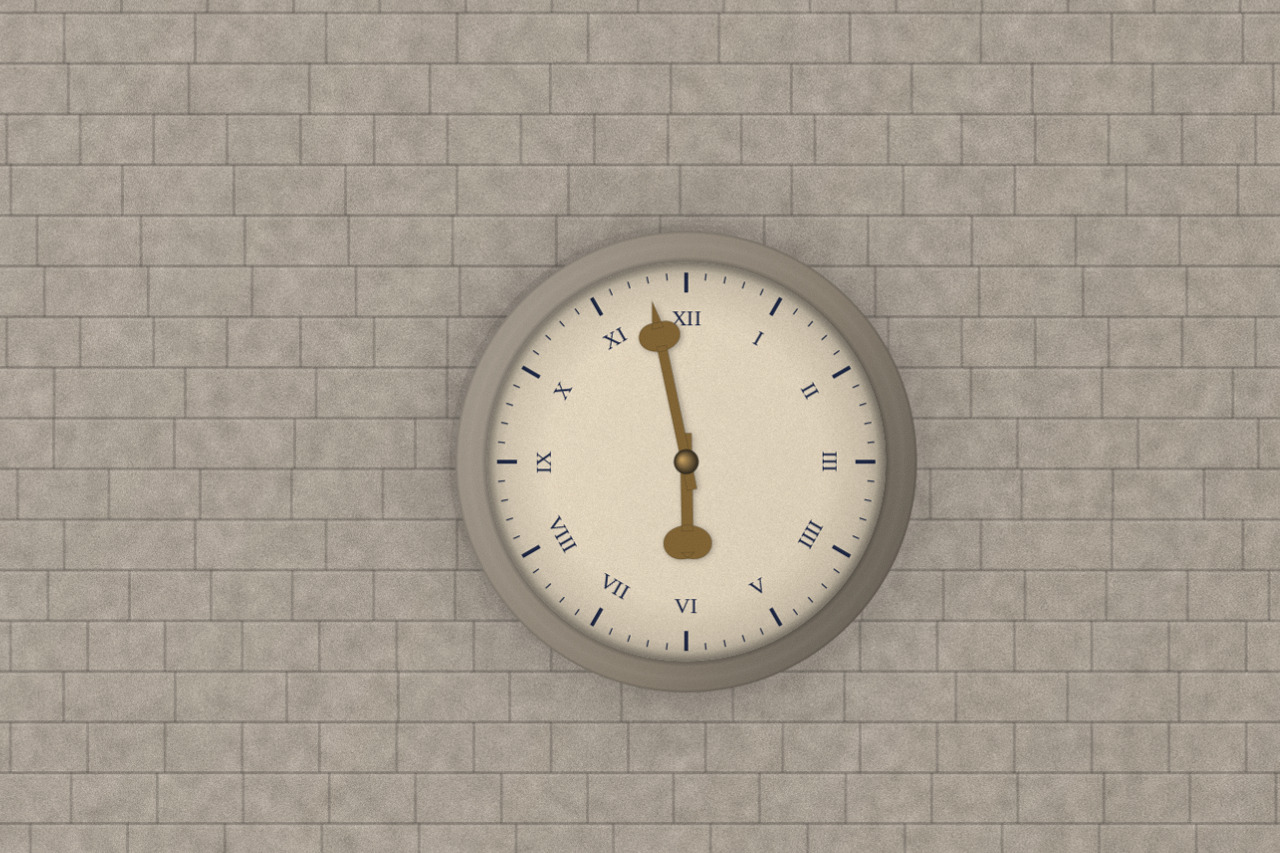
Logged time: 5 h 58 min
